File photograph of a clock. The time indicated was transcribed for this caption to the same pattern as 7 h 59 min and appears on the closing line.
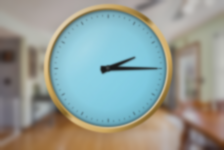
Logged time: 2 h 15 min
